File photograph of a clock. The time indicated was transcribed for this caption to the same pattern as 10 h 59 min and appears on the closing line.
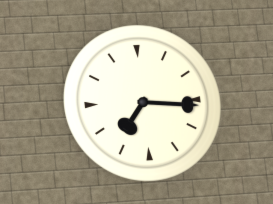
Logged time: 7 h 16 min
